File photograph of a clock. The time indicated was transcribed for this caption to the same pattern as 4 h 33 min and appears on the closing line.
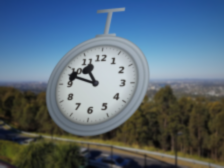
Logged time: 10 h 48 min
